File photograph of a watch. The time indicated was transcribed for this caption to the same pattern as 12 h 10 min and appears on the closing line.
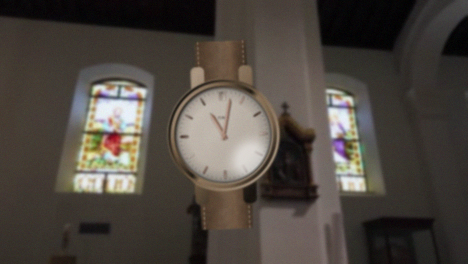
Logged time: 11 h 02 min
